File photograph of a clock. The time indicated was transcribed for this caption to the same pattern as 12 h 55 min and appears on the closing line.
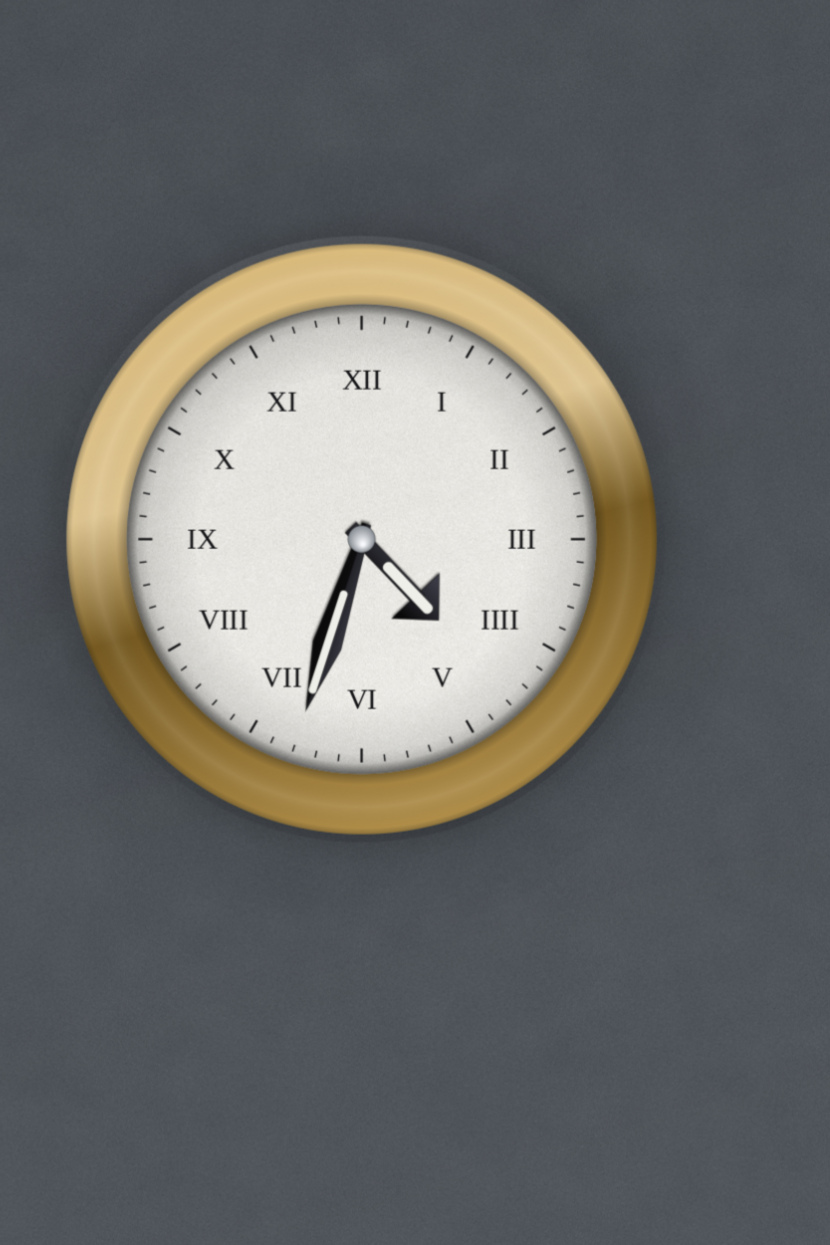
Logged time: 4 h 33 min
